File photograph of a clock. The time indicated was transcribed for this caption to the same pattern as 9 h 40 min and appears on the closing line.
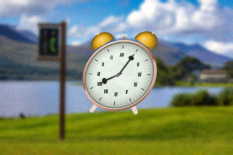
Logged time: 8 h 05 min
